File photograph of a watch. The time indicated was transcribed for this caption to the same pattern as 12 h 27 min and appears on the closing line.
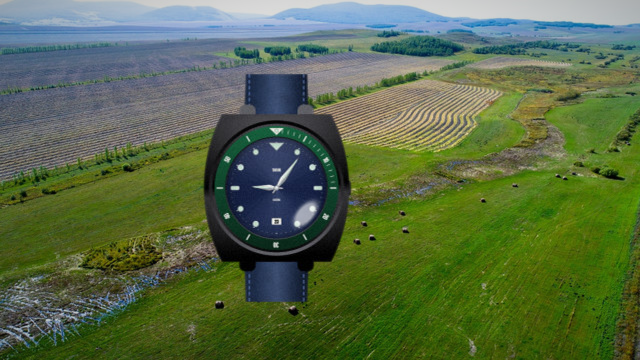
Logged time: 9 h 06 min
